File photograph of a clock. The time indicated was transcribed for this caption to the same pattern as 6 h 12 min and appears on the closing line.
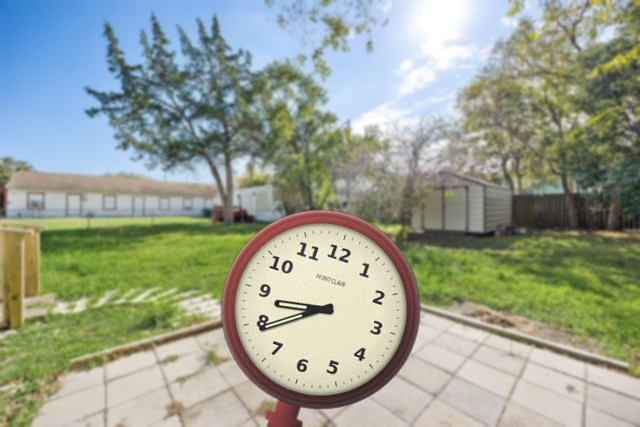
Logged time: 8 h 39 min
